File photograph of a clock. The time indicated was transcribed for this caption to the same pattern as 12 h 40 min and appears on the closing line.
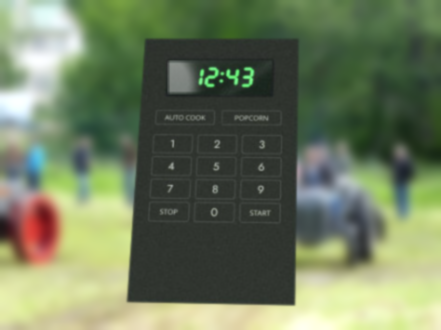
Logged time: 12 h 43 min
